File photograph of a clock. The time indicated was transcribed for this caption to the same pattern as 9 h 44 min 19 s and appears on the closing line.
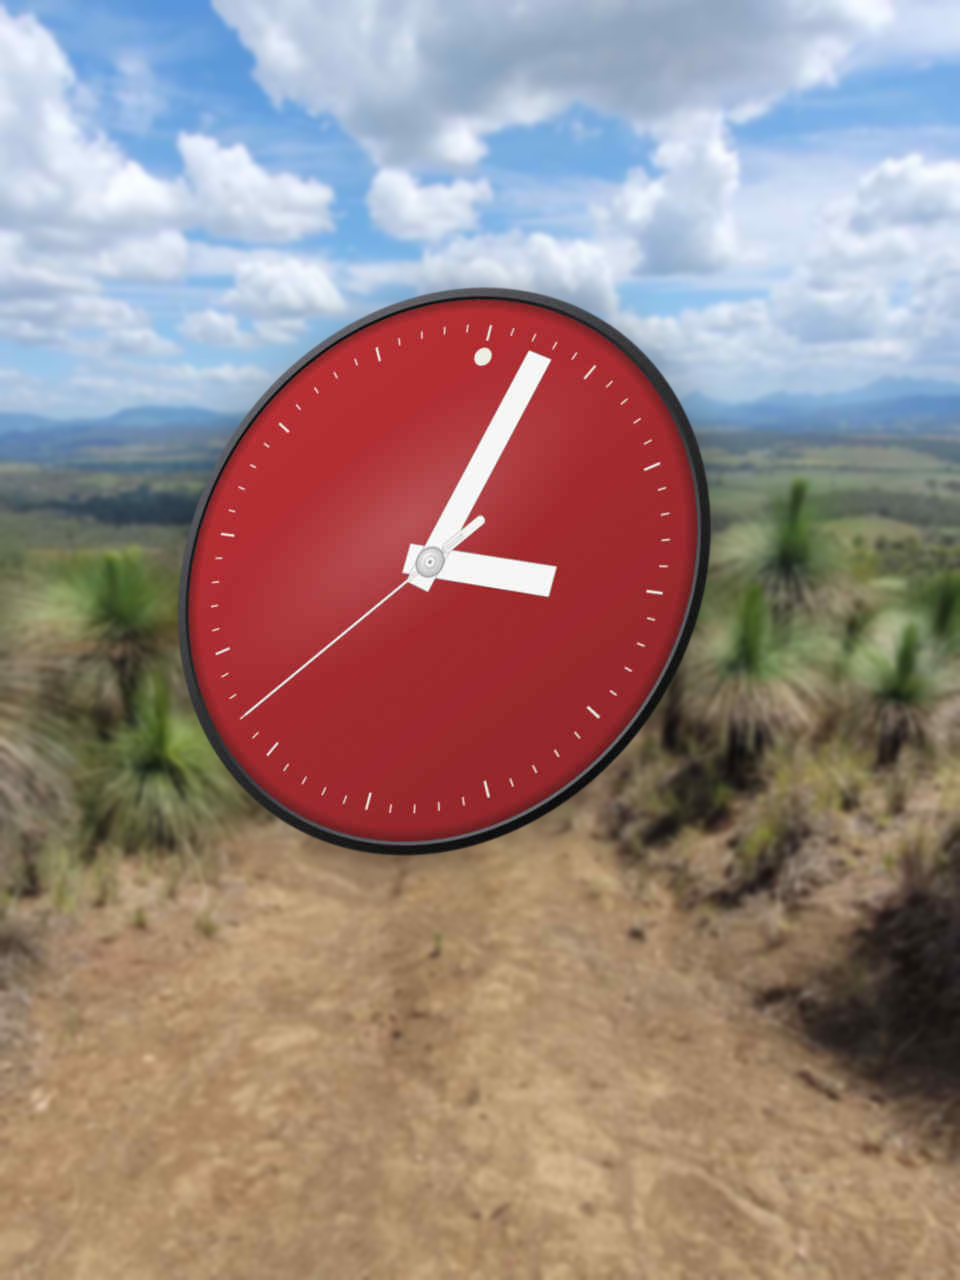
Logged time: 3 h 02 min 37 s
